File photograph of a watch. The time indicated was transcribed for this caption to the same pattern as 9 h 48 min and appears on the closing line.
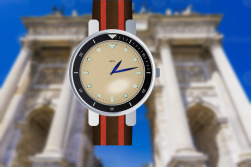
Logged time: 1 h 13 min
